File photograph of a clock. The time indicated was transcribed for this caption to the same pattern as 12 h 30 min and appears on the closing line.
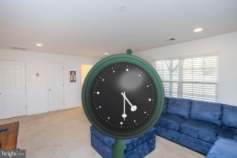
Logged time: 4 h 29 min
